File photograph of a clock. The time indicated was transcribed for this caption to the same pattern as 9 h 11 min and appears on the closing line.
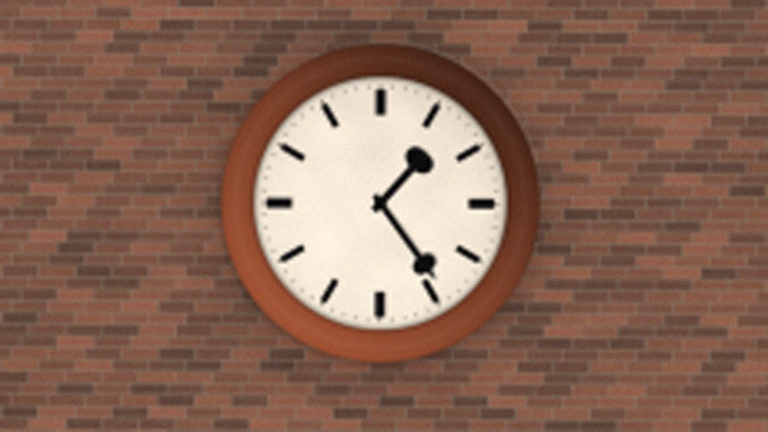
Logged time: 1 h 24 min
